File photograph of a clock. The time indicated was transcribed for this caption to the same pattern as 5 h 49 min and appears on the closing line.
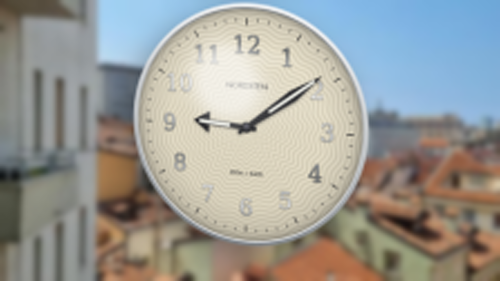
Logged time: 9 h 09 min
